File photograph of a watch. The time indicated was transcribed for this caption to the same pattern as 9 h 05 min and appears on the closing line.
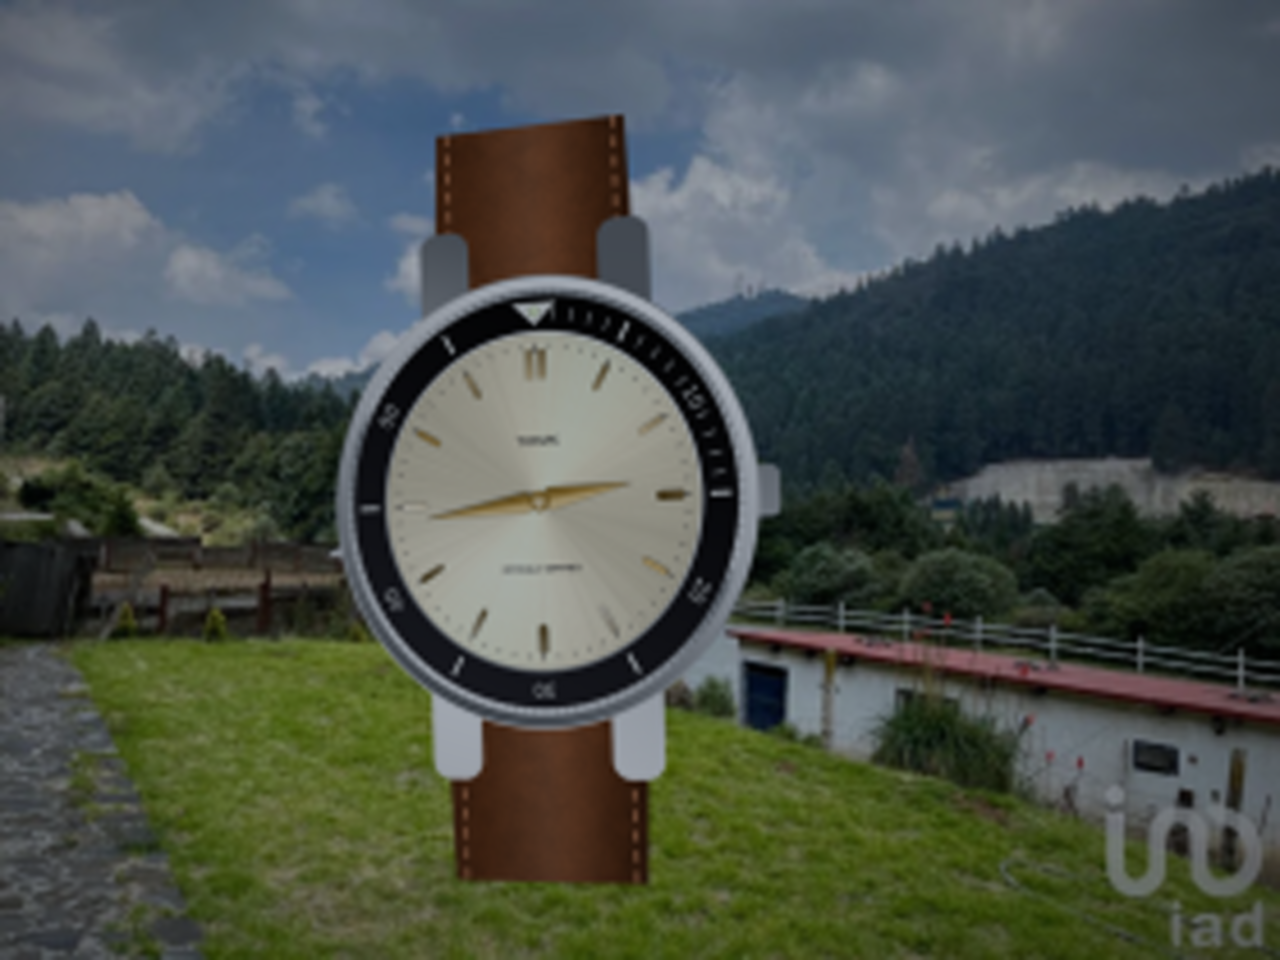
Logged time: 2 h 44 min
